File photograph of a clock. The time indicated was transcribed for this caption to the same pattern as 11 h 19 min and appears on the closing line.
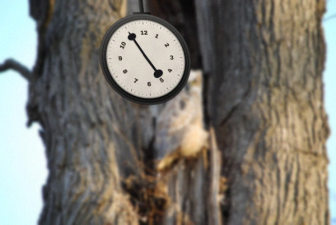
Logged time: 4 h 55 min
